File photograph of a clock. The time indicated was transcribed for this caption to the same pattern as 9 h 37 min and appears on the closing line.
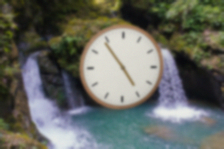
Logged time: 4 h 54 min
